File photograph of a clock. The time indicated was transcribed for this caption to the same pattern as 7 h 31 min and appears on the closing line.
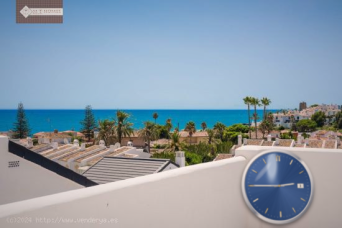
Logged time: 2 h 45 min
